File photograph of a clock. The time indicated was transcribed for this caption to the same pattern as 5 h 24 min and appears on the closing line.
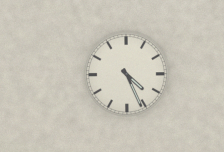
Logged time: 4 h 26 min
